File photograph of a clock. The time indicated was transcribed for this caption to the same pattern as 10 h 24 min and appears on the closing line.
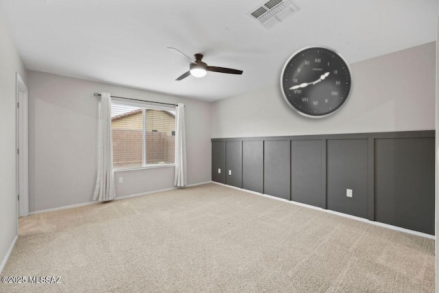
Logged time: 1 h 42 min
